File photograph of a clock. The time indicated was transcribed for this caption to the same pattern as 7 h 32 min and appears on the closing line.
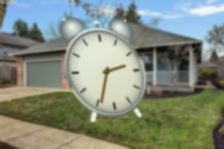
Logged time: 2 h 34 min
